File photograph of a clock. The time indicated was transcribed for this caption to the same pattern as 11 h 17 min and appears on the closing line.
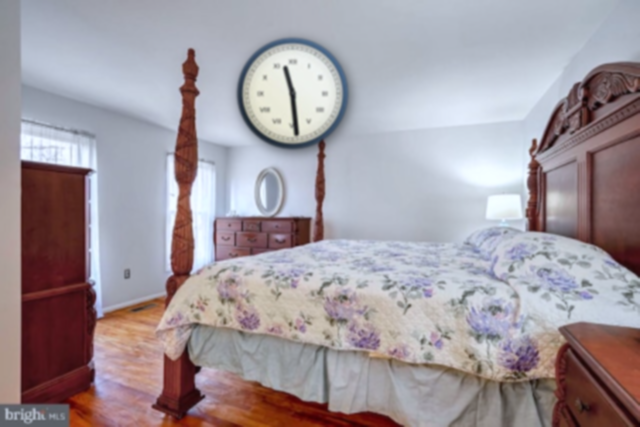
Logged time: 11 h 29 min
